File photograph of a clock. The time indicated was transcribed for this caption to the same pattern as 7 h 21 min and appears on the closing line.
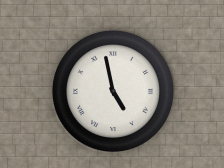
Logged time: 4 h 58 min
